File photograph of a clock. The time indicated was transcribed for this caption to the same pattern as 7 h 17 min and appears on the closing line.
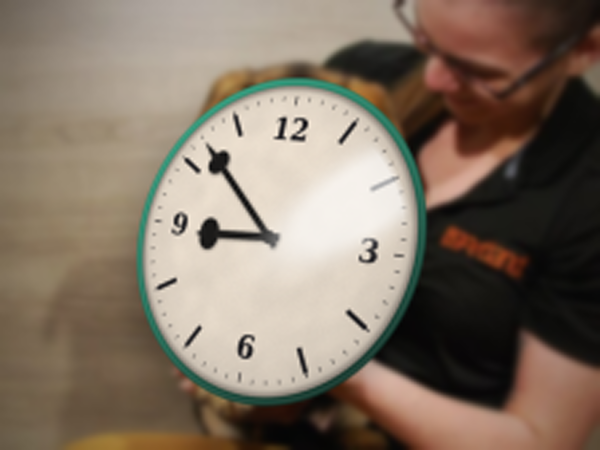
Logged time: 8 h 52 min
